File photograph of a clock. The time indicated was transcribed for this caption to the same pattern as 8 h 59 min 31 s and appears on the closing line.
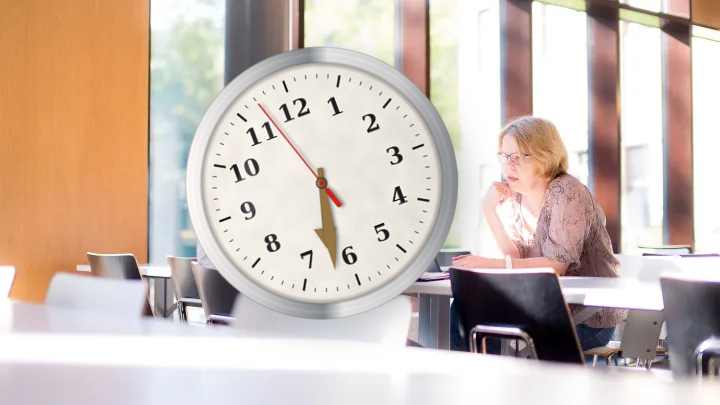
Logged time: 6 h 31 min 57 s
